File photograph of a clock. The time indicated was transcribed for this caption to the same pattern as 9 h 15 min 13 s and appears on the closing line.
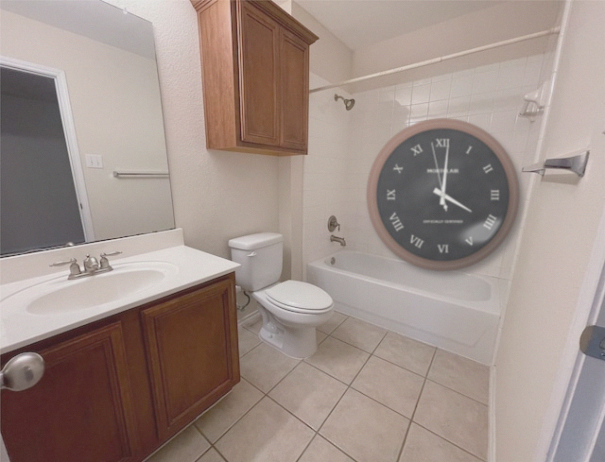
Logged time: 4 h 00 min 58 s
